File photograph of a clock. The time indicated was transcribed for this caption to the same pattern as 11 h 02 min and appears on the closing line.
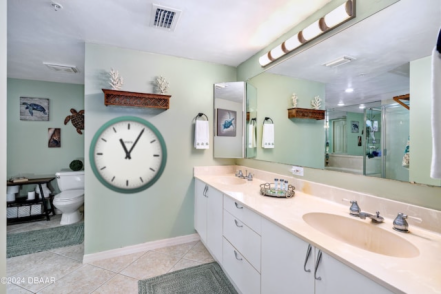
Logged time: 11 h 05 min
